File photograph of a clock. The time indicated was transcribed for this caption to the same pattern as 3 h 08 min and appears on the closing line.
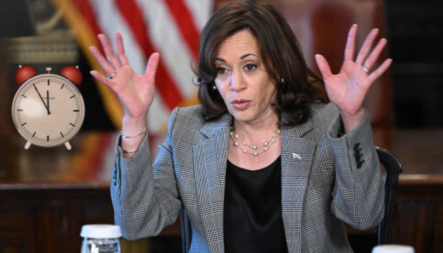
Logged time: 11 h 55 min
